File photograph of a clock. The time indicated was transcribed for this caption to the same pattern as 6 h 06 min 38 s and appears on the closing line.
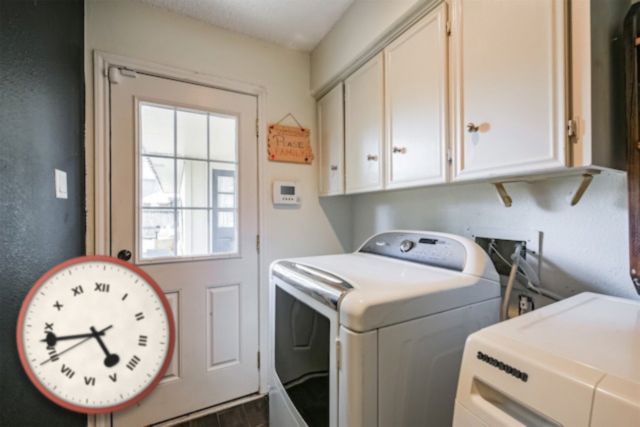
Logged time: 4 h 42 min 39 s
